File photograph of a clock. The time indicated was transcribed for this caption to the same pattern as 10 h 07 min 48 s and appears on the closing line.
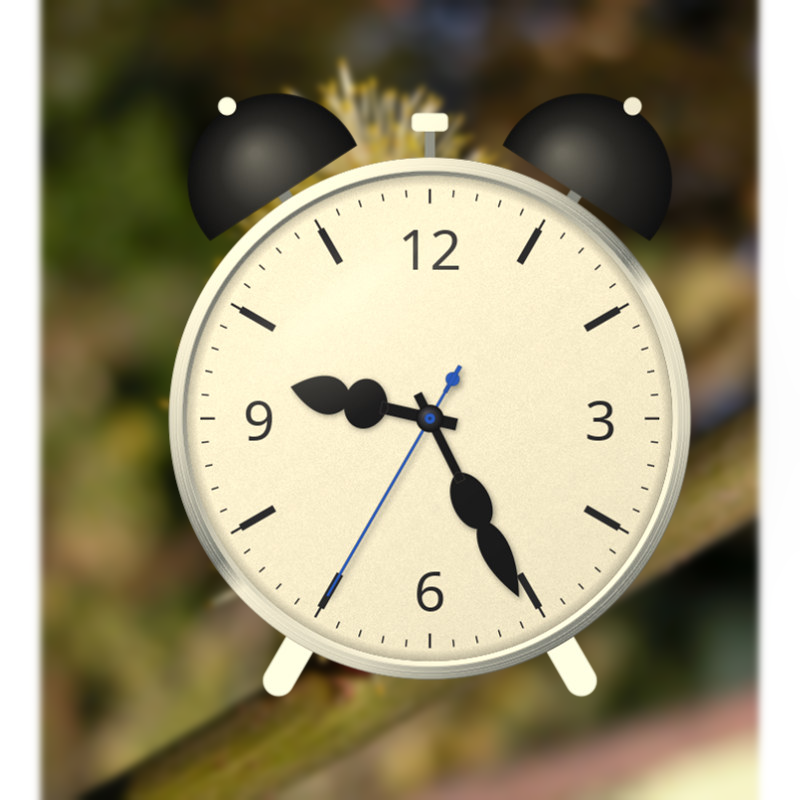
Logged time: 9 h 25 min 35 s
